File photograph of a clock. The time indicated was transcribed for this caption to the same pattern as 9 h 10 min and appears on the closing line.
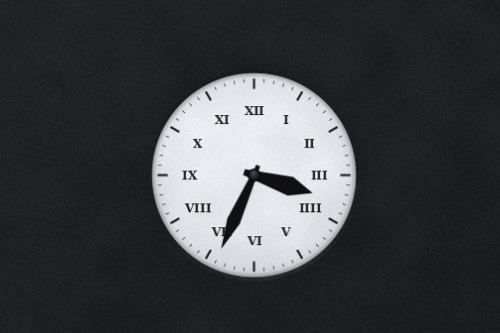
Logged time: 3 h 34 min
